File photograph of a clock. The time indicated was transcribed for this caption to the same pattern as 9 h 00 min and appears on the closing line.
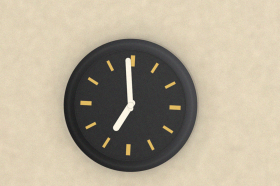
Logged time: 6 h 59 min
